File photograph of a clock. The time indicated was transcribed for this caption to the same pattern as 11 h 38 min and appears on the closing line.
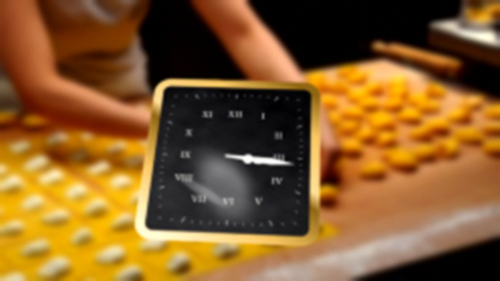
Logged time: 3 h 16 min
